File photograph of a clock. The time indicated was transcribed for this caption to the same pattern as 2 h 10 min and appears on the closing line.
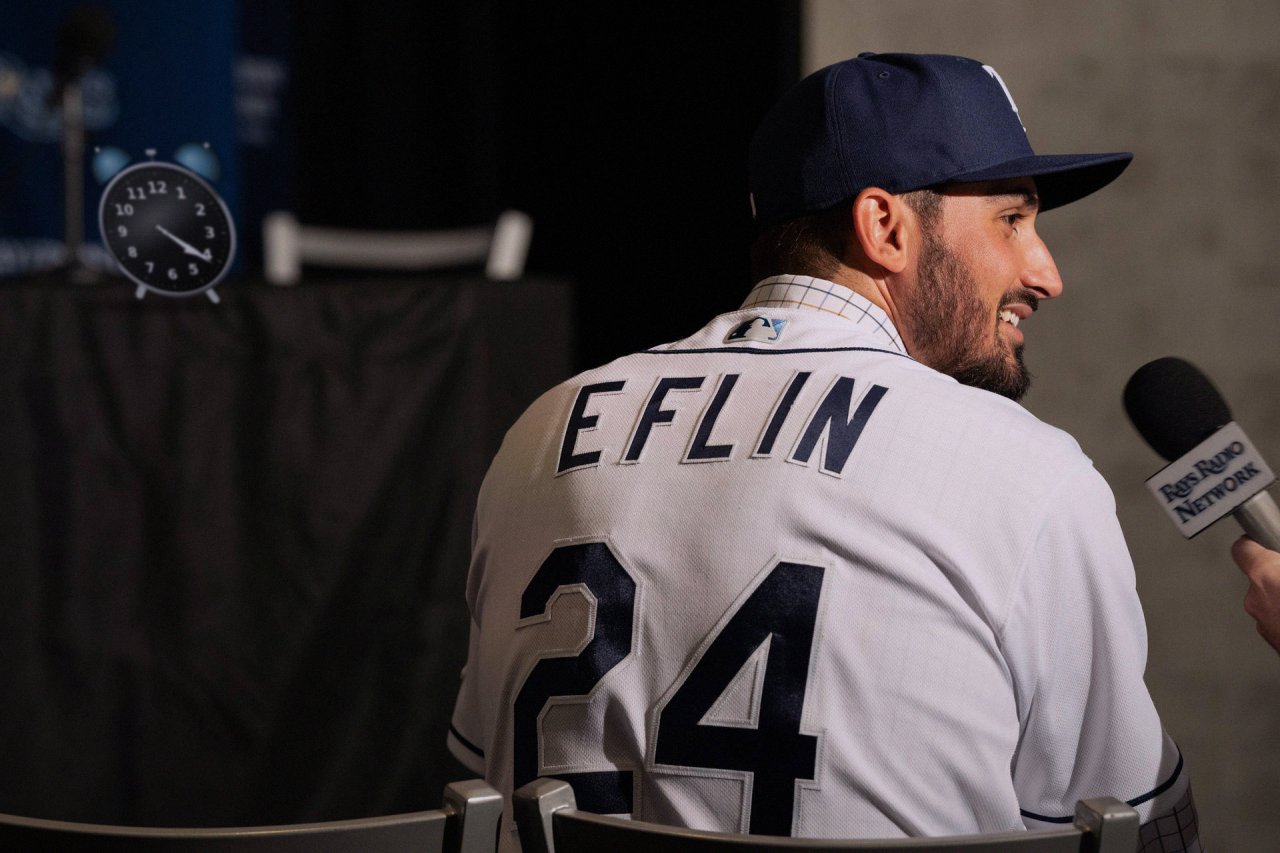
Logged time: 4 h 21 min
